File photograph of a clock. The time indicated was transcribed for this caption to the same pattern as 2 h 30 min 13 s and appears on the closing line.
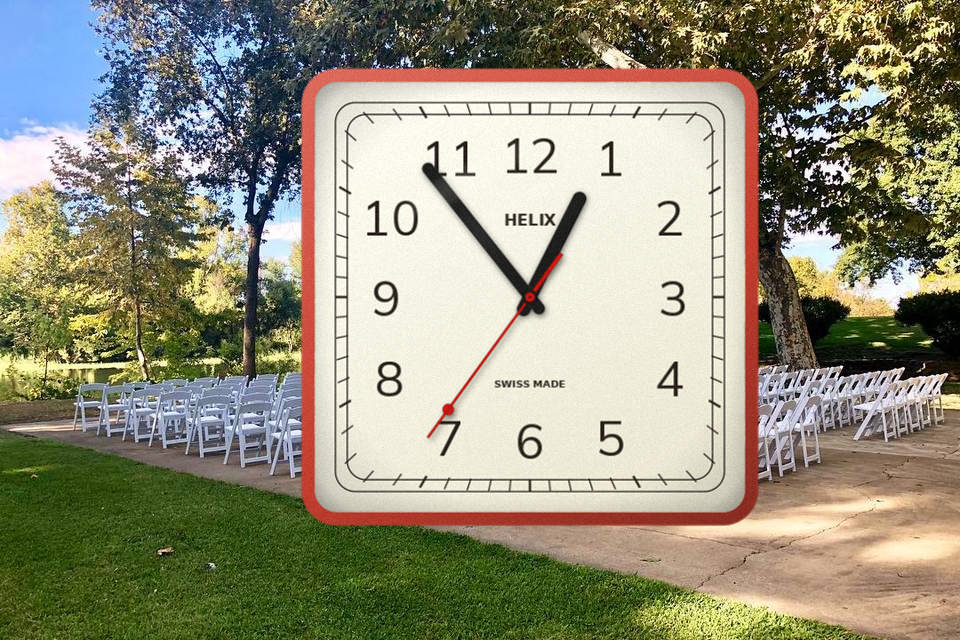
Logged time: 12 h 53 min 36 s
